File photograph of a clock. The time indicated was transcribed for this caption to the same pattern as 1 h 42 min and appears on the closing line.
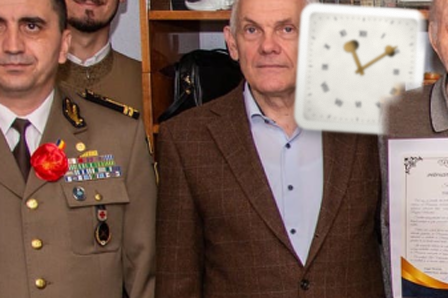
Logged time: 11 h 09 min
